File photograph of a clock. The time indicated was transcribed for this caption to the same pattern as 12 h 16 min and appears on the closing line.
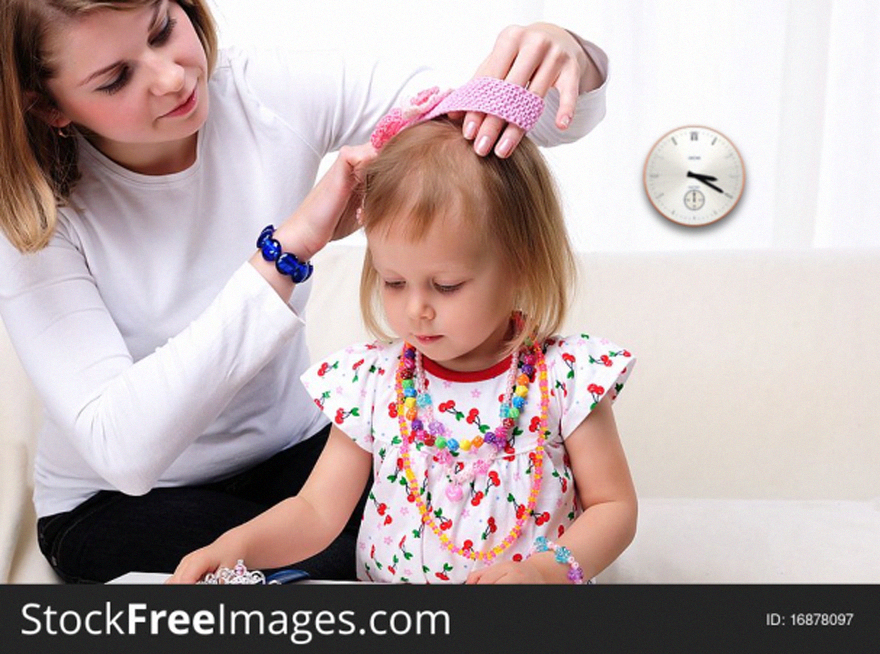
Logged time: 3 h 20 min
